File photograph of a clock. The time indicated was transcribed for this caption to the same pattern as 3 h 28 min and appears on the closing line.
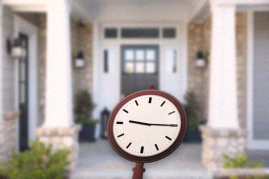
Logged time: 9 h 15 min
